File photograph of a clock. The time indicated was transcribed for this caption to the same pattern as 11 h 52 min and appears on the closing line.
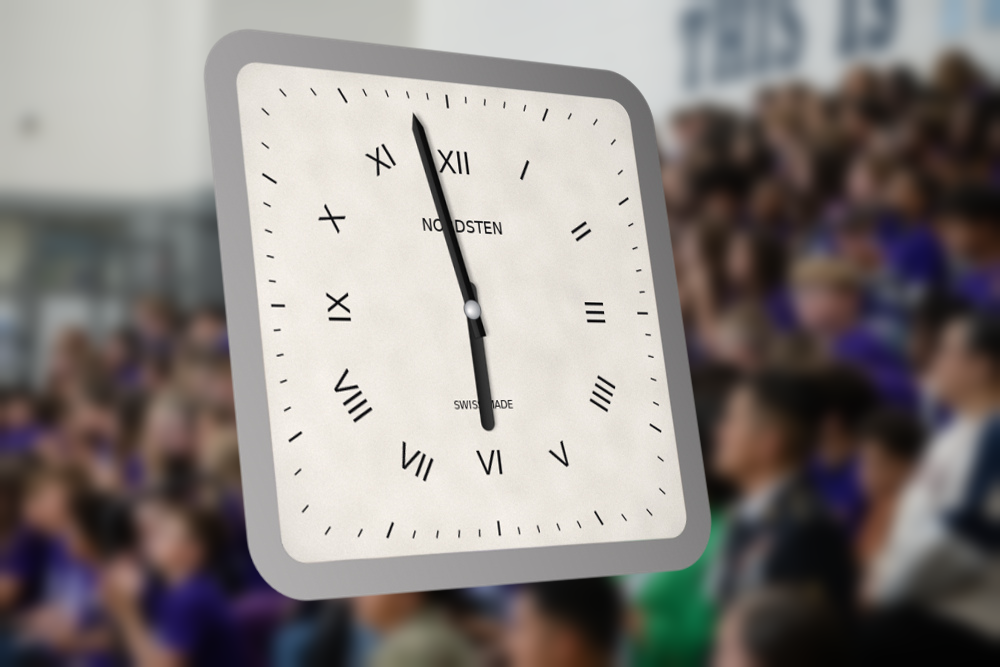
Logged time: 5 h 58 min
